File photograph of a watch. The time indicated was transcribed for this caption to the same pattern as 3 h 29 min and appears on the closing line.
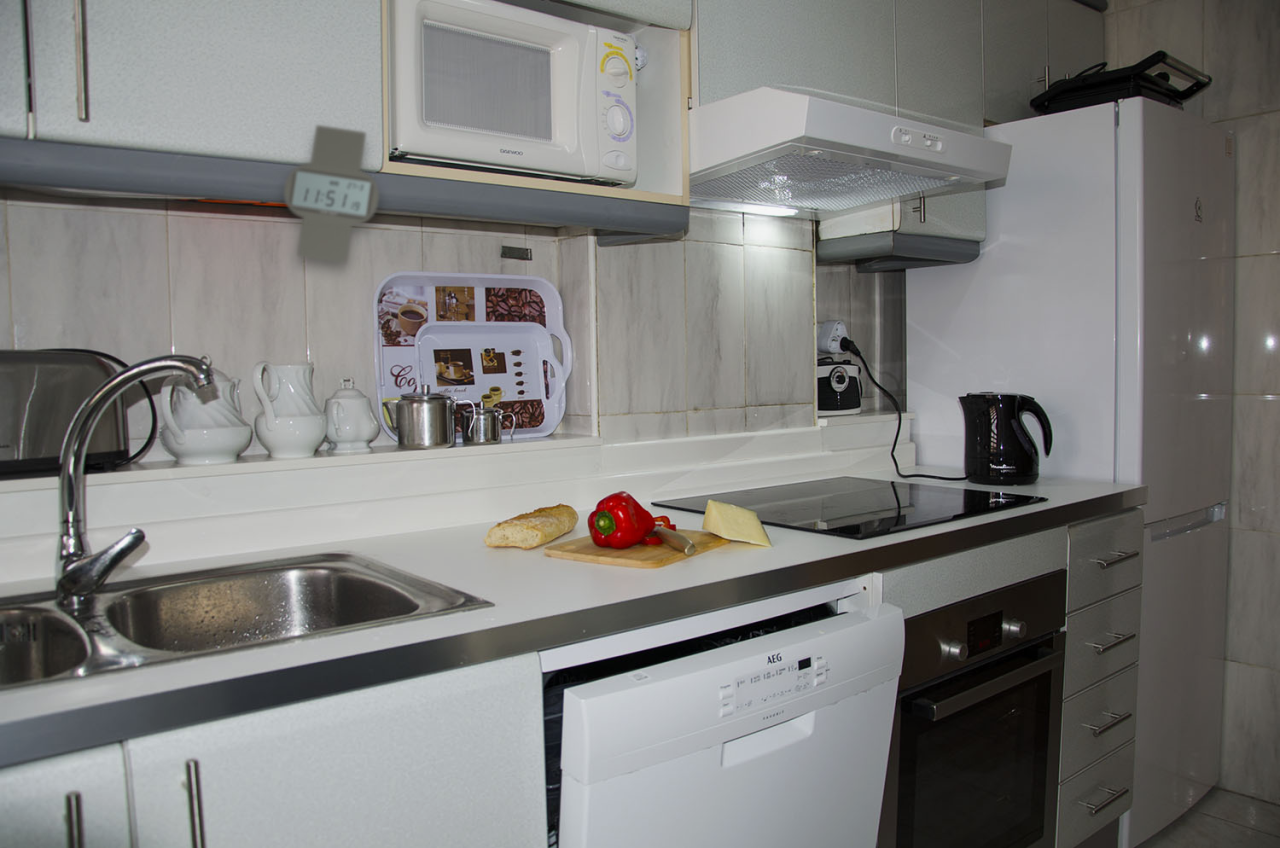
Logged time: 11 h 51 min
